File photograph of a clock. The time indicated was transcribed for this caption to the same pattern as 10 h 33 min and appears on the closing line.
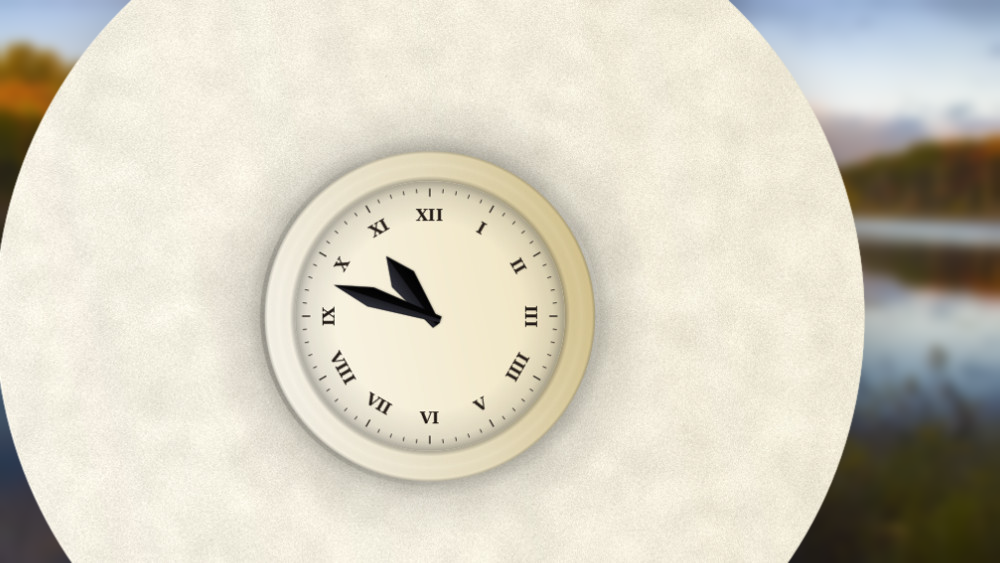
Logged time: 10 h 48 min
